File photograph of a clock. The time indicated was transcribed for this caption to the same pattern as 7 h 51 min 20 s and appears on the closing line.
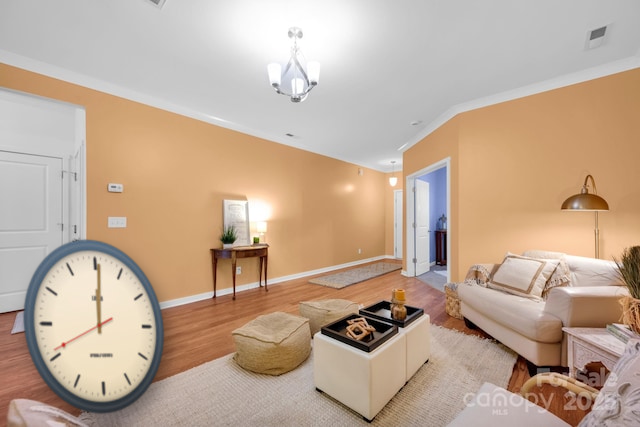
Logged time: 12 h 00 min 41 s
